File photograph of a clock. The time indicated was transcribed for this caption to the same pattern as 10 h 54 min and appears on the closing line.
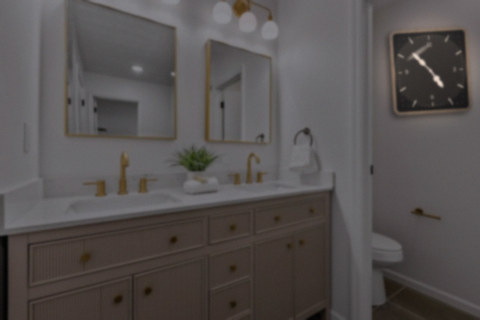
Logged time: 4 h 53 min
